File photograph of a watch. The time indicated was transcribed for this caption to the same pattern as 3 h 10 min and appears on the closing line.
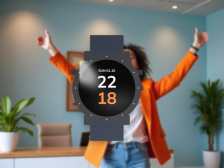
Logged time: 22 h 18 min
